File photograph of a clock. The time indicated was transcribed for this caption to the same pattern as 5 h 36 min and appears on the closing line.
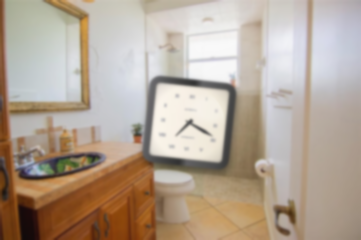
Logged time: 7 h 19 min
